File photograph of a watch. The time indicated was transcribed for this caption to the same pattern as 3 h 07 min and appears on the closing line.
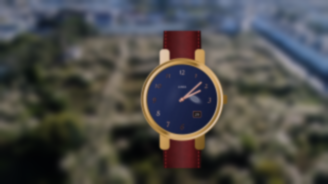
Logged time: 2 h 08 min
